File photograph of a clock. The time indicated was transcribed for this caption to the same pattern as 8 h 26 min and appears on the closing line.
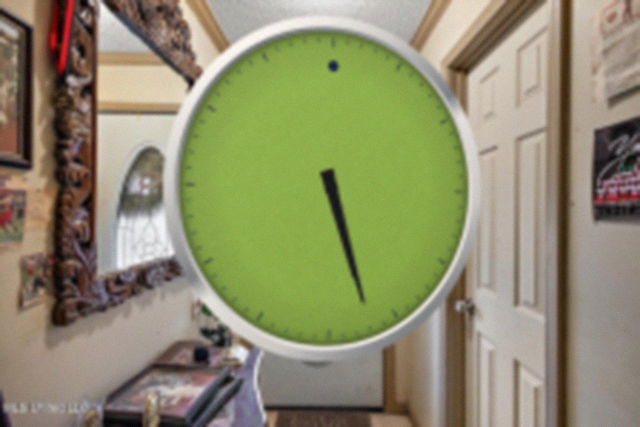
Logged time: 5 h 27 min
